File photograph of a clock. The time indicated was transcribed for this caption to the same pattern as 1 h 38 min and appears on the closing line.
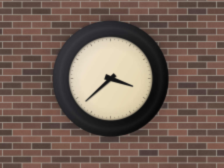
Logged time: 3 h 38 min
